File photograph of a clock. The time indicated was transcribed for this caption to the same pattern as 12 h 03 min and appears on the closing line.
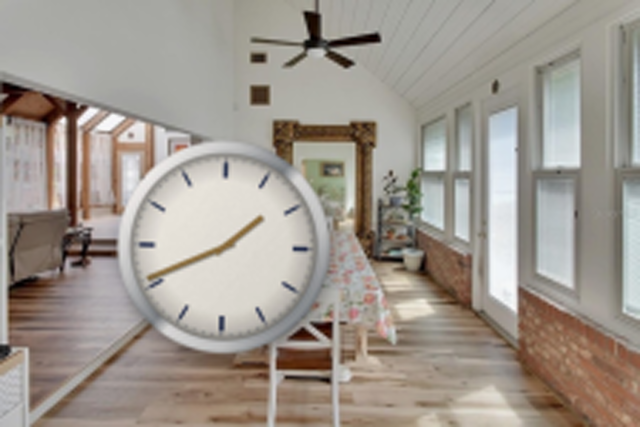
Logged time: 1 h 41 min
